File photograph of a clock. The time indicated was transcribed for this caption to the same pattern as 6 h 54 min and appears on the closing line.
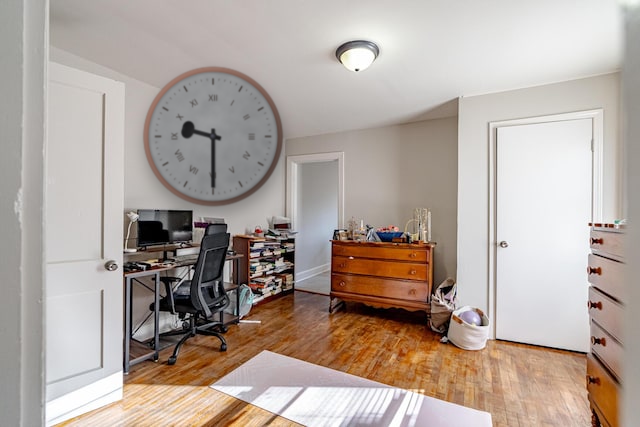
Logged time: 9 h 30 min
